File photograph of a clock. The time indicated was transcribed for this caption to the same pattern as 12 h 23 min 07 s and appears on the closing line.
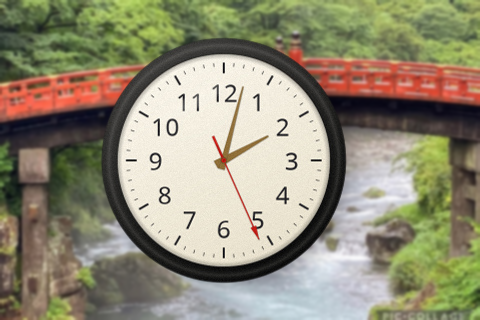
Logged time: 2 h 02 min 26 s
